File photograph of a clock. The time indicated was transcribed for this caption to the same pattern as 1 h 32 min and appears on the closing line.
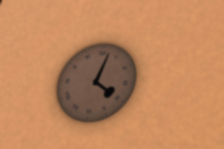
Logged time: 4 h 02 min
